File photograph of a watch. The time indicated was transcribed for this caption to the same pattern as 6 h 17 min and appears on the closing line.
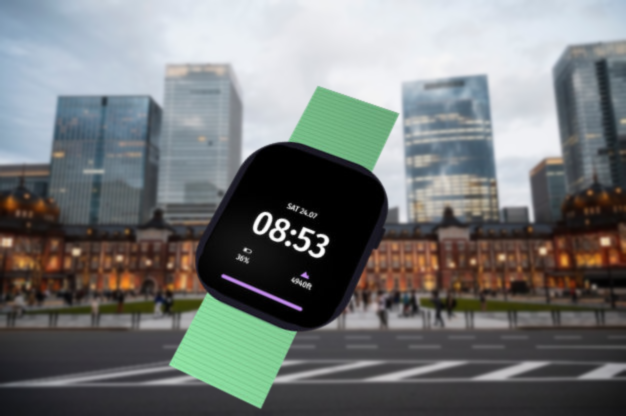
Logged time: 8 h 53 min
